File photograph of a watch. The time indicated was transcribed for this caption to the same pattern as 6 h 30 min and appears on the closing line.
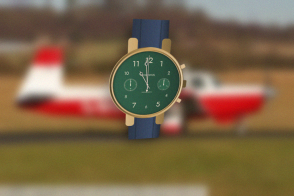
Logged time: 10 h 59 min
